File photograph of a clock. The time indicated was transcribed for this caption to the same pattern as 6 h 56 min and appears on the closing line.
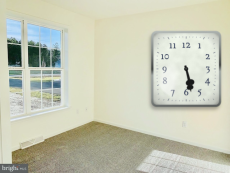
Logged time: 5 h 28 min
